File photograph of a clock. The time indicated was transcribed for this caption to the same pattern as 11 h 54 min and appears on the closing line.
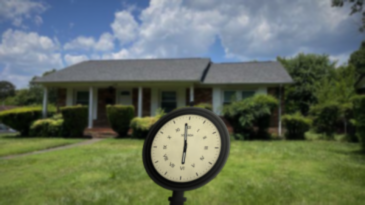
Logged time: 5 h 59 min
